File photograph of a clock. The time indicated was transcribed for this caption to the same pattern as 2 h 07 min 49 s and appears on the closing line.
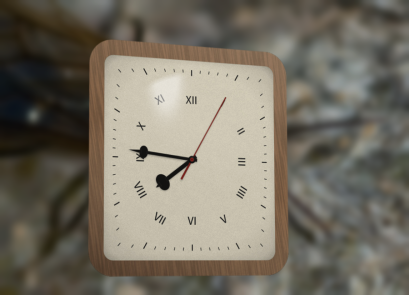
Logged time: 7 h 46 min 05 s
